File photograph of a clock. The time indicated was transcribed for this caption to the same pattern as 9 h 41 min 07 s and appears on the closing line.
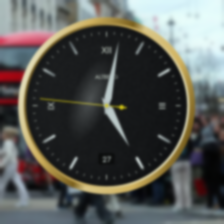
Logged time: 5 h 01 min 46 s
